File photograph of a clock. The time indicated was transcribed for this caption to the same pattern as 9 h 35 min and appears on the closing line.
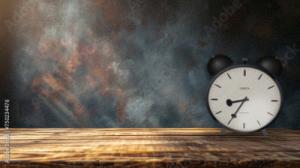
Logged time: 8 h 35 min
